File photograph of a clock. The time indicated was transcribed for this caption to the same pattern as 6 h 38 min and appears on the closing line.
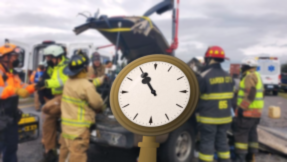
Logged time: 10 h 55 min
